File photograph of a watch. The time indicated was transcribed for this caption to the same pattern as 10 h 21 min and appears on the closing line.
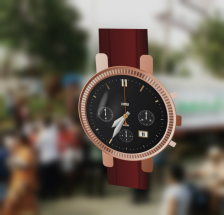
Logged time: 7 h 35 min
